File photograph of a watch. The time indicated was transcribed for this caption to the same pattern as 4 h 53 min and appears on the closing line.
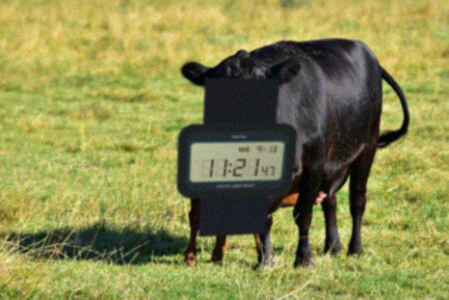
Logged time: 11 h 21 min
